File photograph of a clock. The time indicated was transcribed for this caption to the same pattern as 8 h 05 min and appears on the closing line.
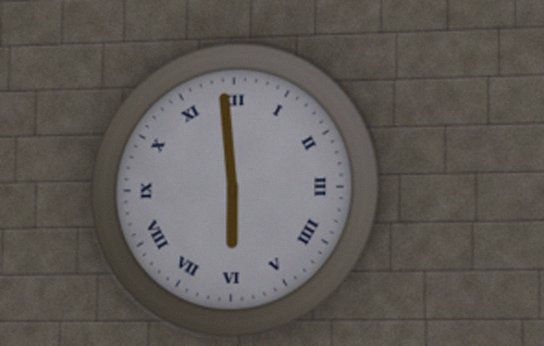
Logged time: 5 h 59 min
